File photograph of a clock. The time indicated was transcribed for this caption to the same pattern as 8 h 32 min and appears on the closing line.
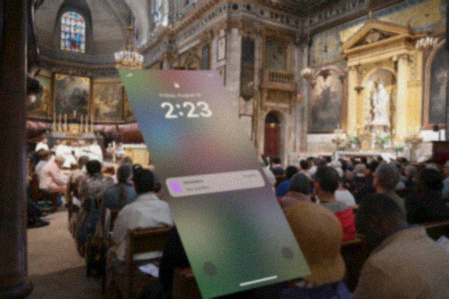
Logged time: 2 h 23 min
